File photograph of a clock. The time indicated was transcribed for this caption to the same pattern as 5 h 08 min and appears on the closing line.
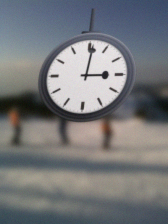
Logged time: 3 h 01 min
